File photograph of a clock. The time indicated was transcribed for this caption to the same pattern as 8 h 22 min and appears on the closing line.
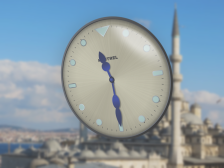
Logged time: 11 h 30 min
